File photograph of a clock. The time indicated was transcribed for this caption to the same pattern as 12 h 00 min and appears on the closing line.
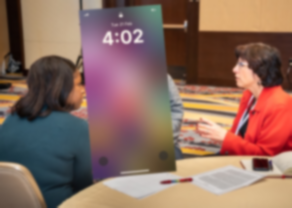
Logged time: 4 h 02 min
